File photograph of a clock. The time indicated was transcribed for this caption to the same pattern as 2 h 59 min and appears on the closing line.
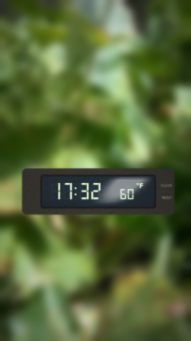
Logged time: 17 h 32 min
